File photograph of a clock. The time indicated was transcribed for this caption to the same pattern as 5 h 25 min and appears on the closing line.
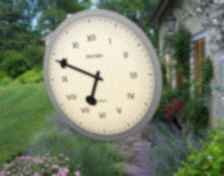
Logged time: 6 h 49 min
